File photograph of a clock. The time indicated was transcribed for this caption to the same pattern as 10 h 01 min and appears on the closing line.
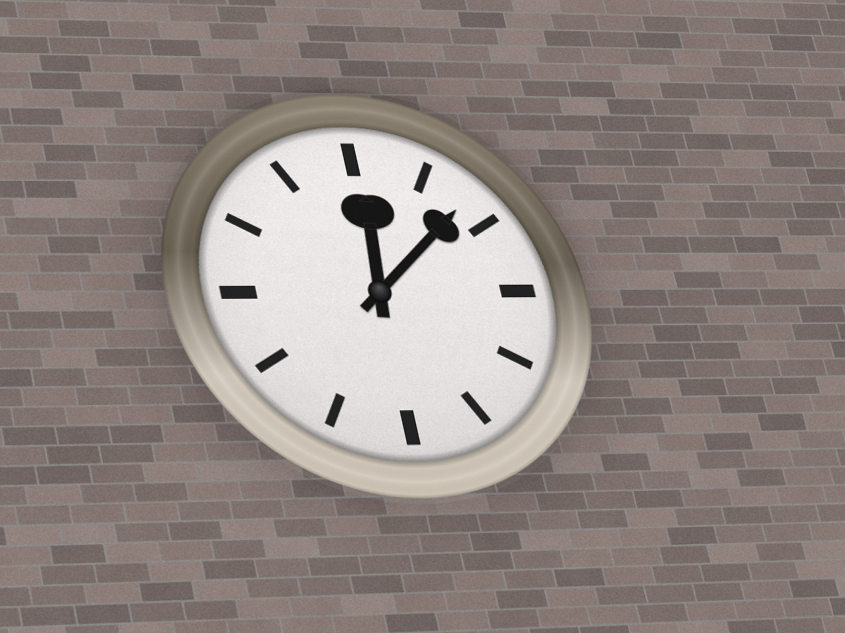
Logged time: 12 h 08 min
